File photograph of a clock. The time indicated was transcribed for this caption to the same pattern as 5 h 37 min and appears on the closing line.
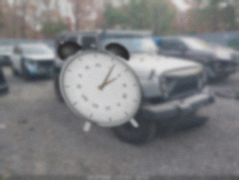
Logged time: 2 h 06 min
